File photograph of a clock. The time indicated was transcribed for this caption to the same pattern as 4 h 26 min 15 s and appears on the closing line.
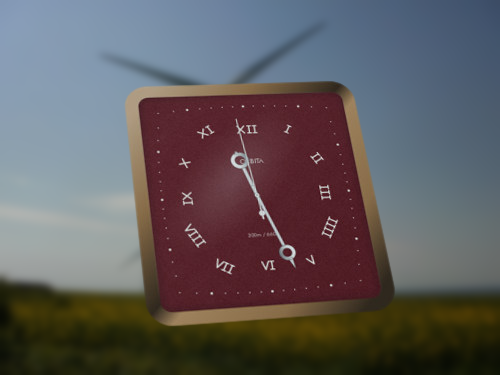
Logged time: 11 h 26 min 59 s
